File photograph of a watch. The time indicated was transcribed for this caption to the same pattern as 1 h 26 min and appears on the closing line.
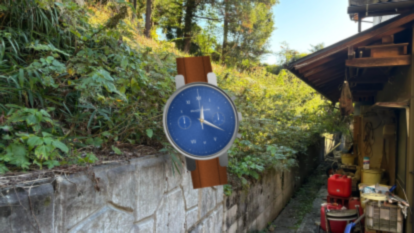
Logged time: 12 h 20 min
